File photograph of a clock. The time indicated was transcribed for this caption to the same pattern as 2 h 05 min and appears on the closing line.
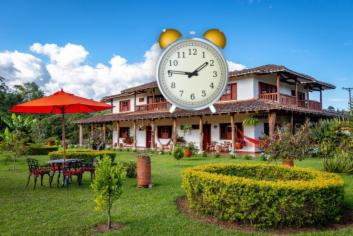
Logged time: 1 h 46 min
